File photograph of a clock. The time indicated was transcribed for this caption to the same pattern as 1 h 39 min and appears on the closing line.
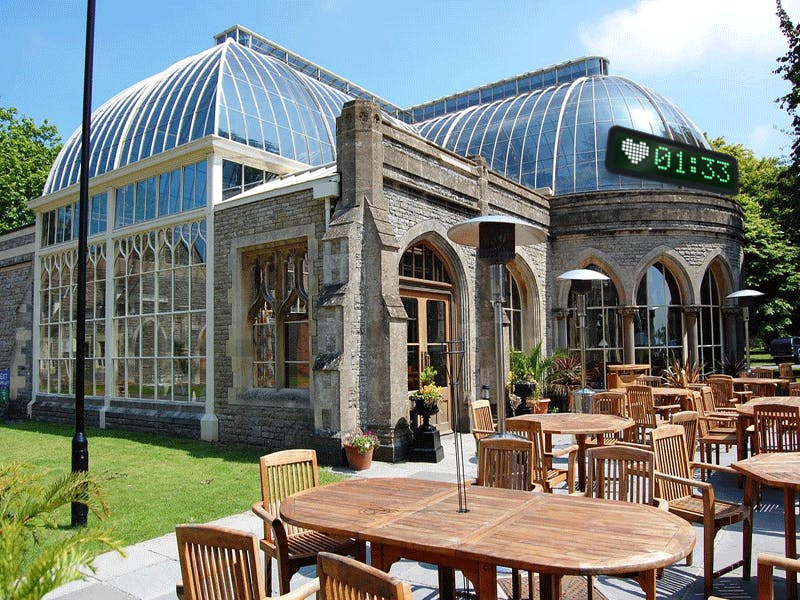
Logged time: 1 h 33 min
